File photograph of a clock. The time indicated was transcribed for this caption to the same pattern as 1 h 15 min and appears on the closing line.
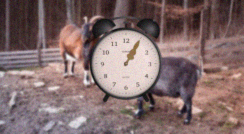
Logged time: 1 h 05 min
